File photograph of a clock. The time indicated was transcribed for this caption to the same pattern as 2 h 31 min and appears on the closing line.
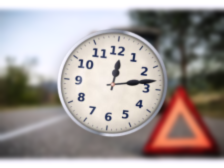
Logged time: 12 h 13 min
